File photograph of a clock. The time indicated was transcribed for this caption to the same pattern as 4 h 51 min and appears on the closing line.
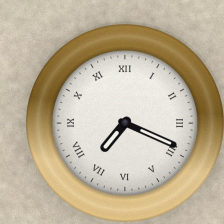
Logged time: 7 h 19 min
